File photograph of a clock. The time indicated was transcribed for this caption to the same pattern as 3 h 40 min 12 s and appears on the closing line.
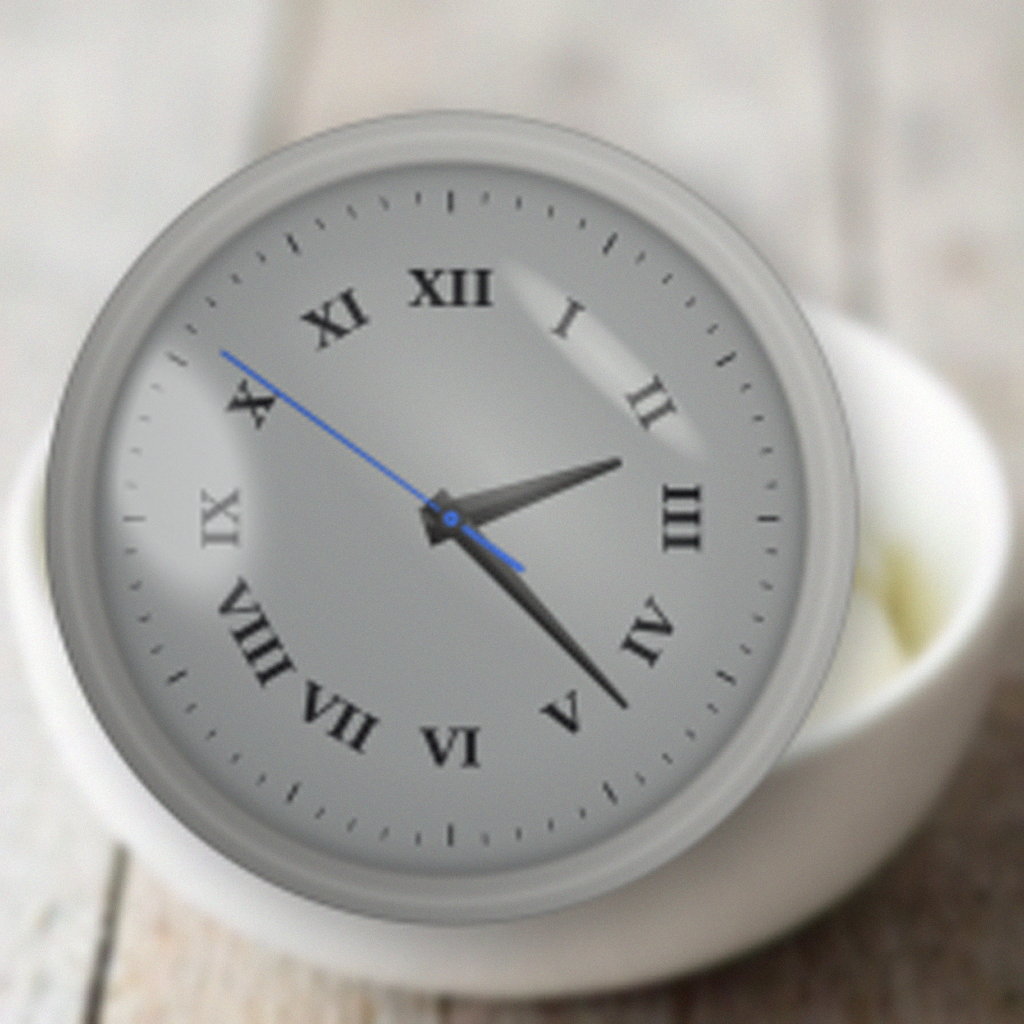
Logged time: 2 h 22 min 51 s
